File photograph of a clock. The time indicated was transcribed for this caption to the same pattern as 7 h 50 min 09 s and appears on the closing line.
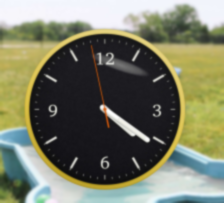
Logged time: 4 h 20 min 58 s
